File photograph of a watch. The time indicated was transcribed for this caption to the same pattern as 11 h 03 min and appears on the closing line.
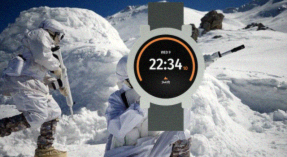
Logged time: 22 h 34 min
